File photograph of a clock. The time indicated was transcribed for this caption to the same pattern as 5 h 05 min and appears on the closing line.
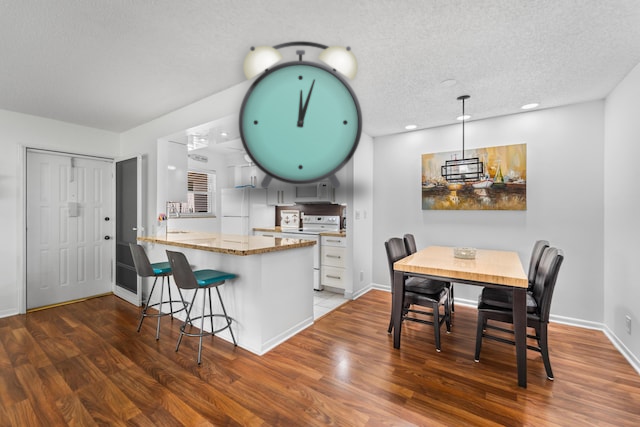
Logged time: 12 h 03 min
